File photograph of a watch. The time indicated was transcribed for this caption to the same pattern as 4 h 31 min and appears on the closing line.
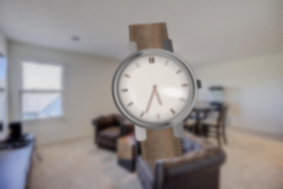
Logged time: 5 h 34 min
